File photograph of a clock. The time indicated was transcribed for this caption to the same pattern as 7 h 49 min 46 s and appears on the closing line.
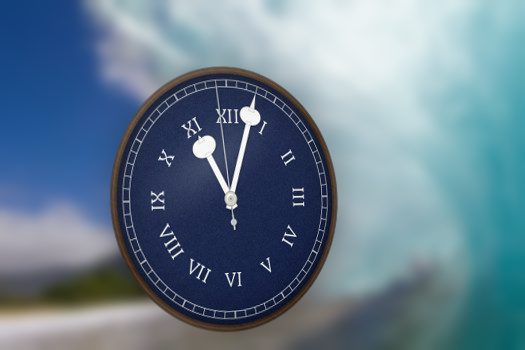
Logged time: 11 h 02 min 59 s
